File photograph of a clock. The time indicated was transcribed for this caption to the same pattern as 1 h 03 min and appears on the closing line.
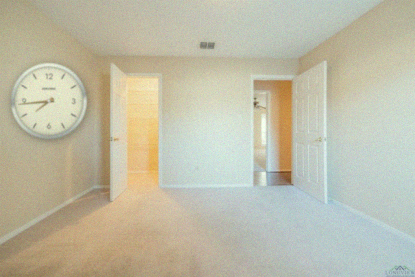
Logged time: 7 h 44 min
